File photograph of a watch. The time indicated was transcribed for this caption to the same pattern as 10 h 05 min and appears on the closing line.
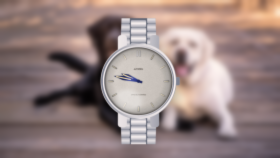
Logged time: 9 h 47 min
